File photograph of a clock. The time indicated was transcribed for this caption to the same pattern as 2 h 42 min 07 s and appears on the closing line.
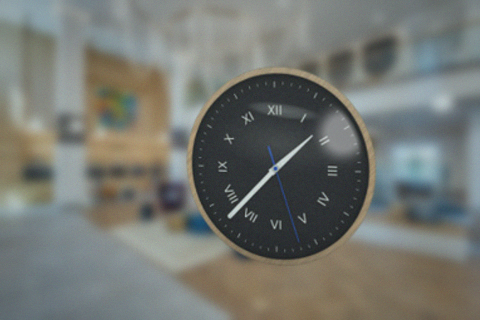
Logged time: 1 h 37 min 27 s
